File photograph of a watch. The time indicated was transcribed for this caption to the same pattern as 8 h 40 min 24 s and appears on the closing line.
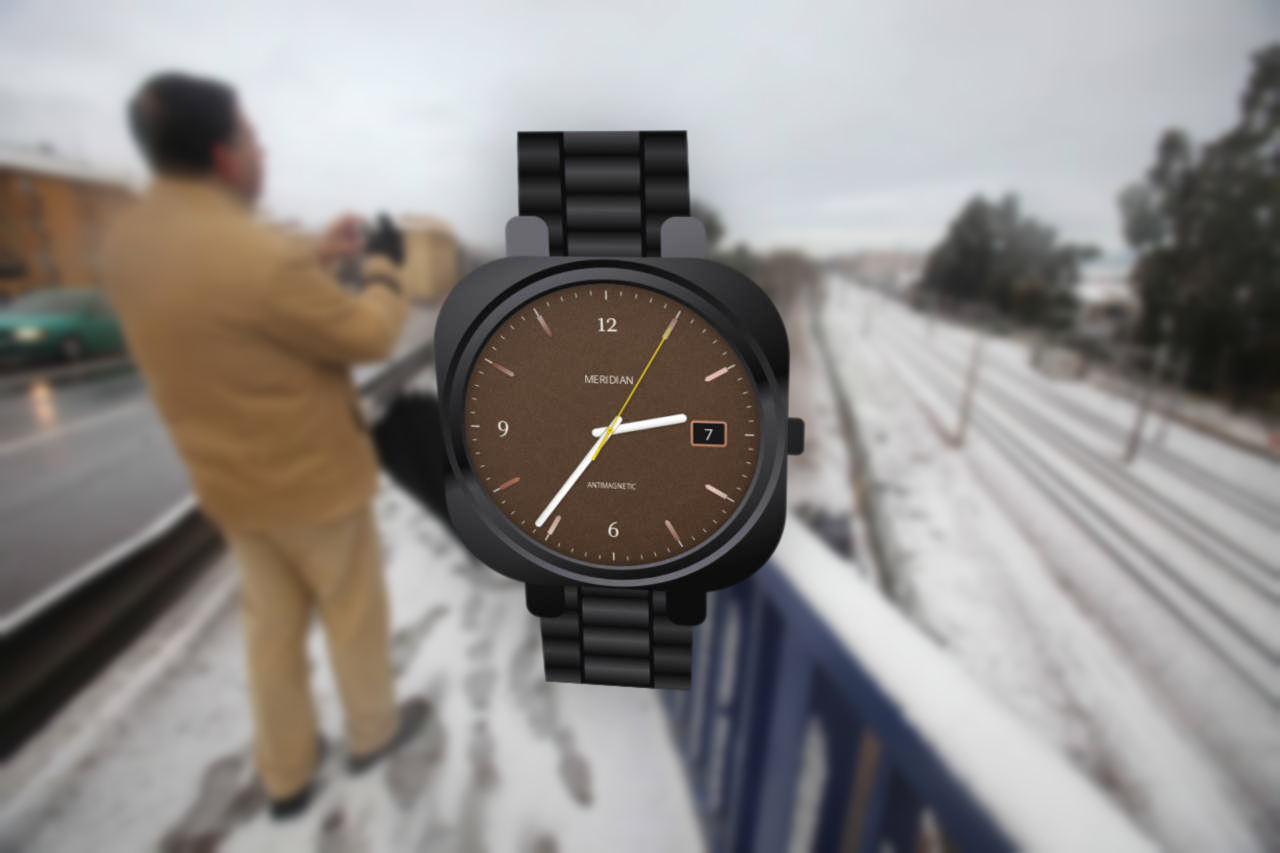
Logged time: 2 h 36 min 05 s
